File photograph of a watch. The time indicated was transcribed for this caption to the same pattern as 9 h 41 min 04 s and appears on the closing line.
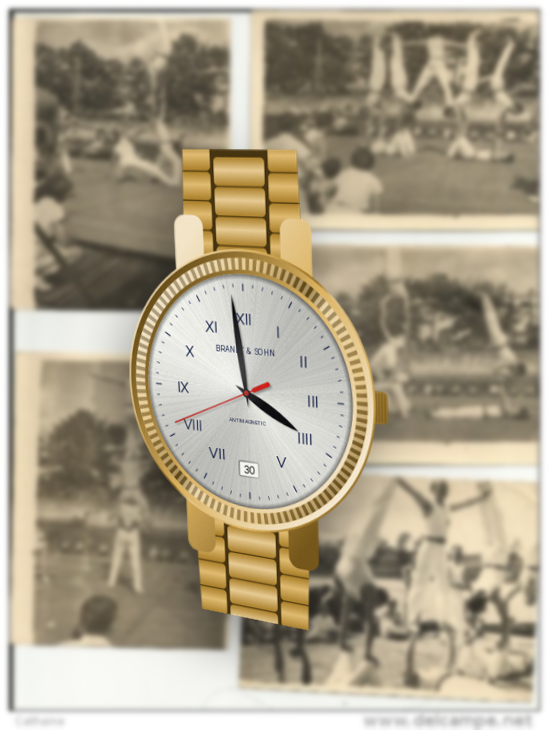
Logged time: 3 h 58 min 41 s
